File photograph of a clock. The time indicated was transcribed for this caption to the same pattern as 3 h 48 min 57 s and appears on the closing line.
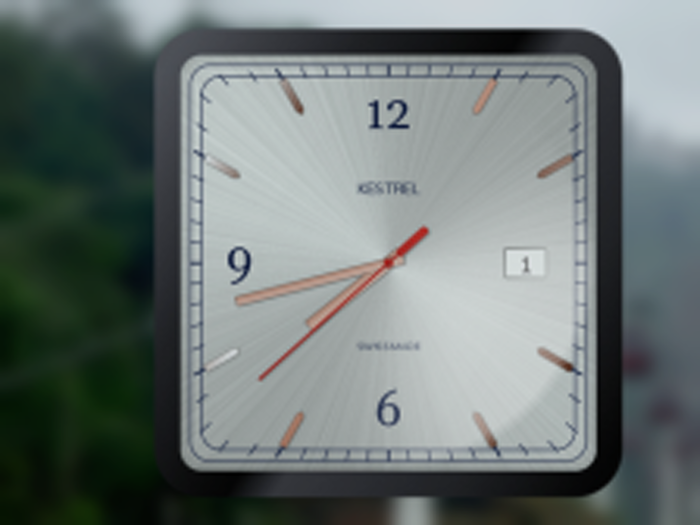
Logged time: 7 h 42 min 38 s
